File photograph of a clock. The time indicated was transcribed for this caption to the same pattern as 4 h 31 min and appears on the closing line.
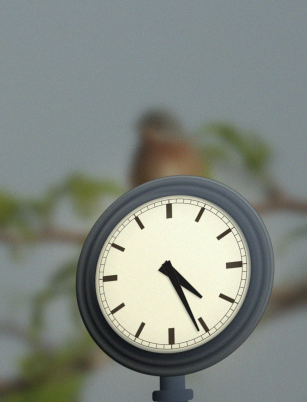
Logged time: 4 h 26 min
